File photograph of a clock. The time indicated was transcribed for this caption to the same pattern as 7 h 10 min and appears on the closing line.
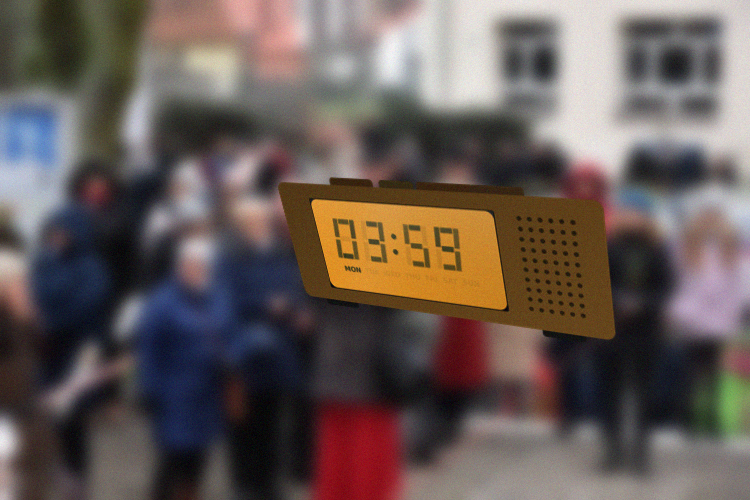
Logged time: 3 h 59 min
